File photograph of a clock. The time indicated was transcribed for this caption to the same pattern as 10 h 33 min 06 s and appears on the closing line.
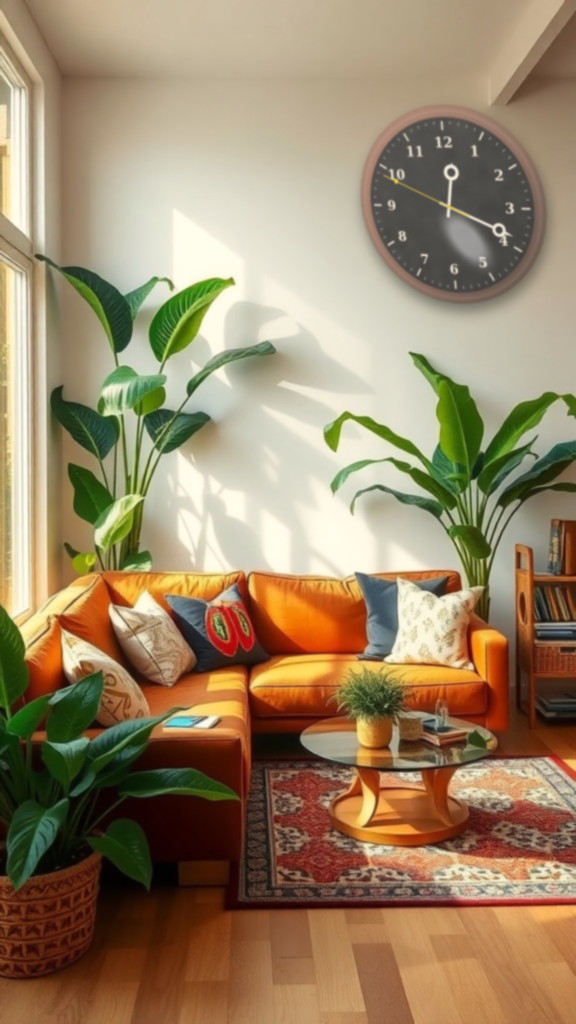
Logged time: 12 h 18 min 49 s
